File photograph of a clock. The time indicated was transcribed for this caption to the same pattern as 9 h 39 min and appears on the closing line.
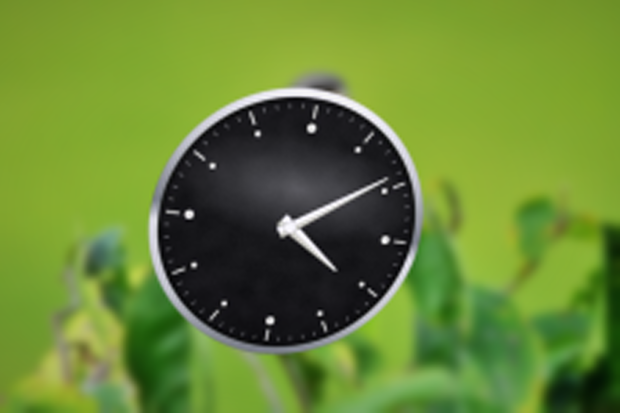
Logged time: 4 h 09 min
